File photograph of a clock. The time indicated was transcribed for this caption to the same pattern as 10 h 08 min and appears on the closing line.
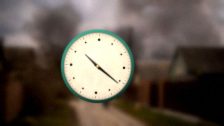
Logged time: 10 h 21 min
